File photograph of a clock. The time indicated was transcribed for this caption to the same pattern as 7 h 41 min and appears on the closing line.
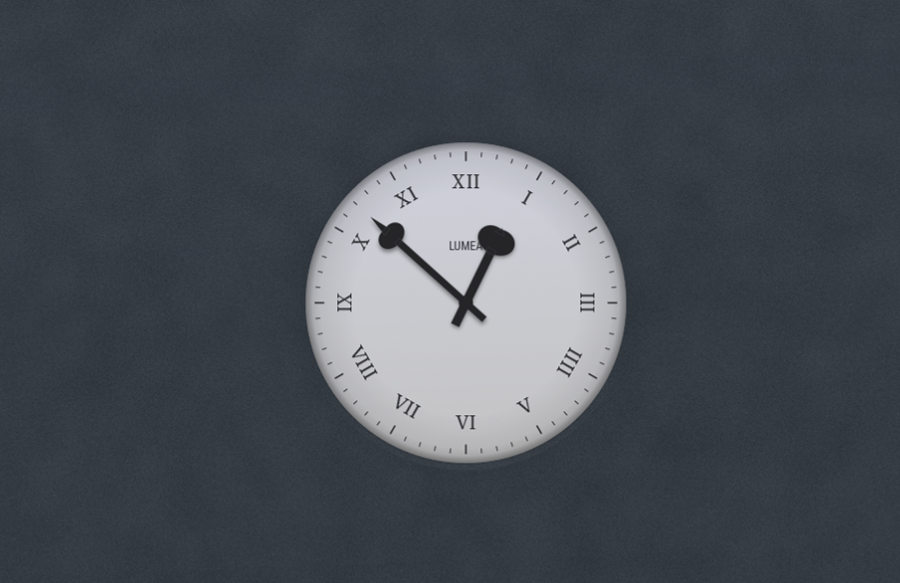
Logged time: 12 h 52 min
